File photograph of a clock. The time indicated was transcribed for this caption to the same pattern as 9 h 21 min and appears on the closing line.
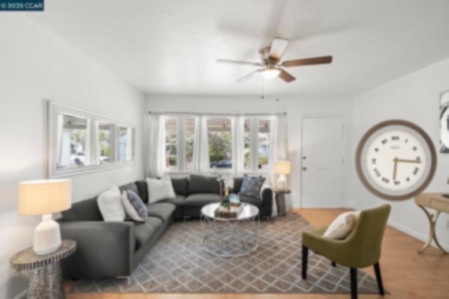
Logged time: 6 h 16 min
